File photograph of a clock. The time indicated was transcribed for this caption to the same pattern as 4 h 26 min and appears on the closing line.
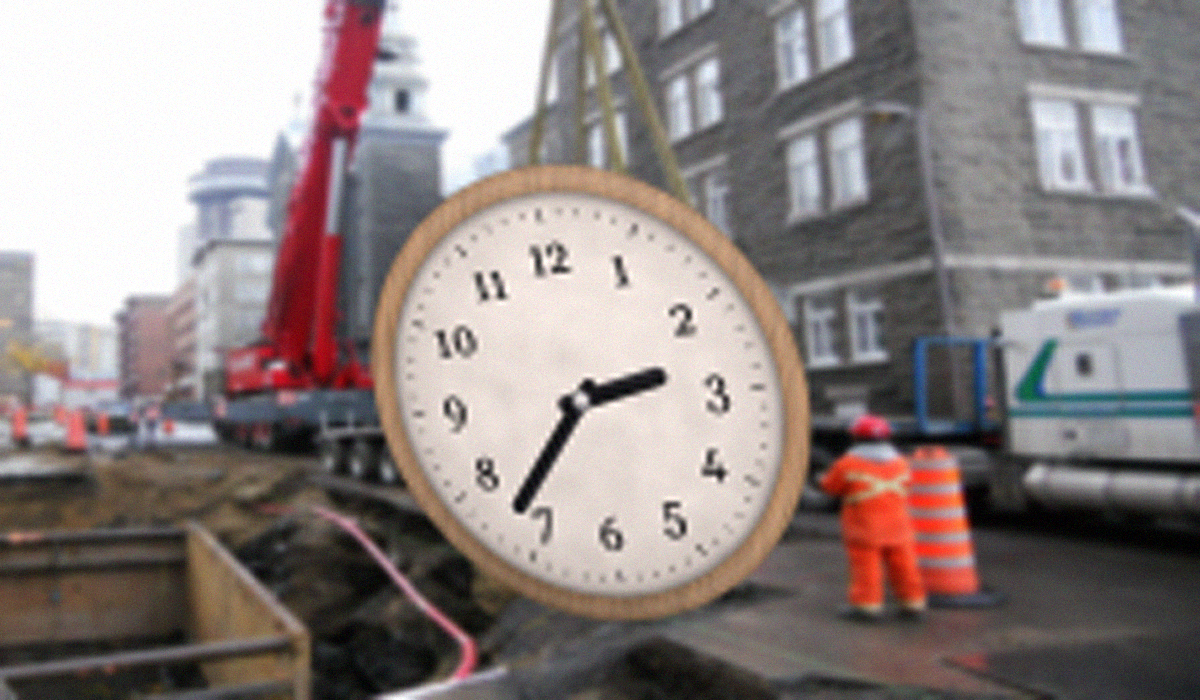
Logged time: 2 h 37 min
